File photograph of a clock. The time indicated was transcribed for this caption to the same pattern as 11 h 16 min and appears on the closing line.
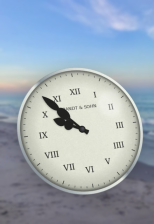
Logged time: 9 h 53 min
